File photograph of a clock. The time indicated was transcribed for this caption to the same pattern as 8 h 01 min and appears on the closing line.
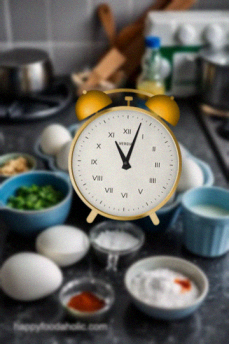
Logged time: 11 h 03 min
